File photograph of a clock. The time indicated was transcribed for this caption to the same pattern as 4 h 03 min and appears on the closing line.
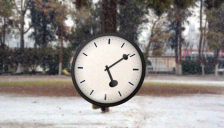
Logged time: 5 h 09 min
